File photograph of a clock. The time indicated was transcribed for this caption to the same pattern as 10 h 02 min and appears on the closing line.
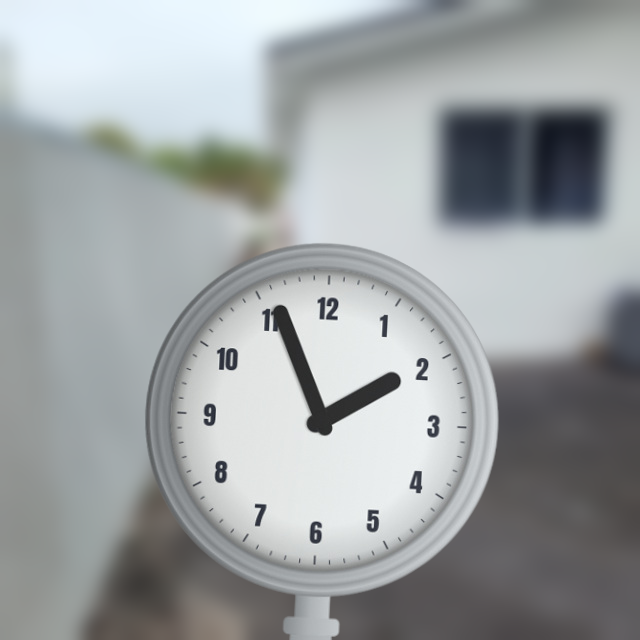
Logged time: 1 h 56 min
